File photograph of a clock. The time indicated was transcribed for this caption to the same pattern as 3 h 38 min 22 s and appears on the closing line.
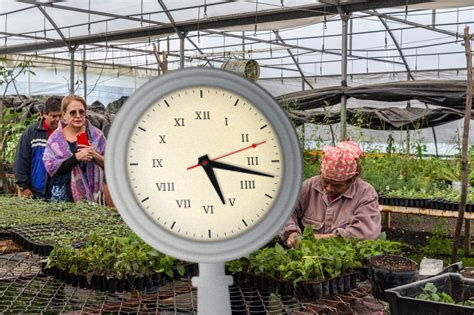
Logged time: 5 h 17 min 12 s
